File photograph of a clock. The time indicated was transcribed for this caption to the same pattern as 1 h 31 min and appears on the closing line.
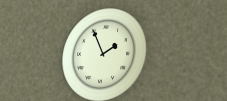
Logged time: 1 h 55 min
